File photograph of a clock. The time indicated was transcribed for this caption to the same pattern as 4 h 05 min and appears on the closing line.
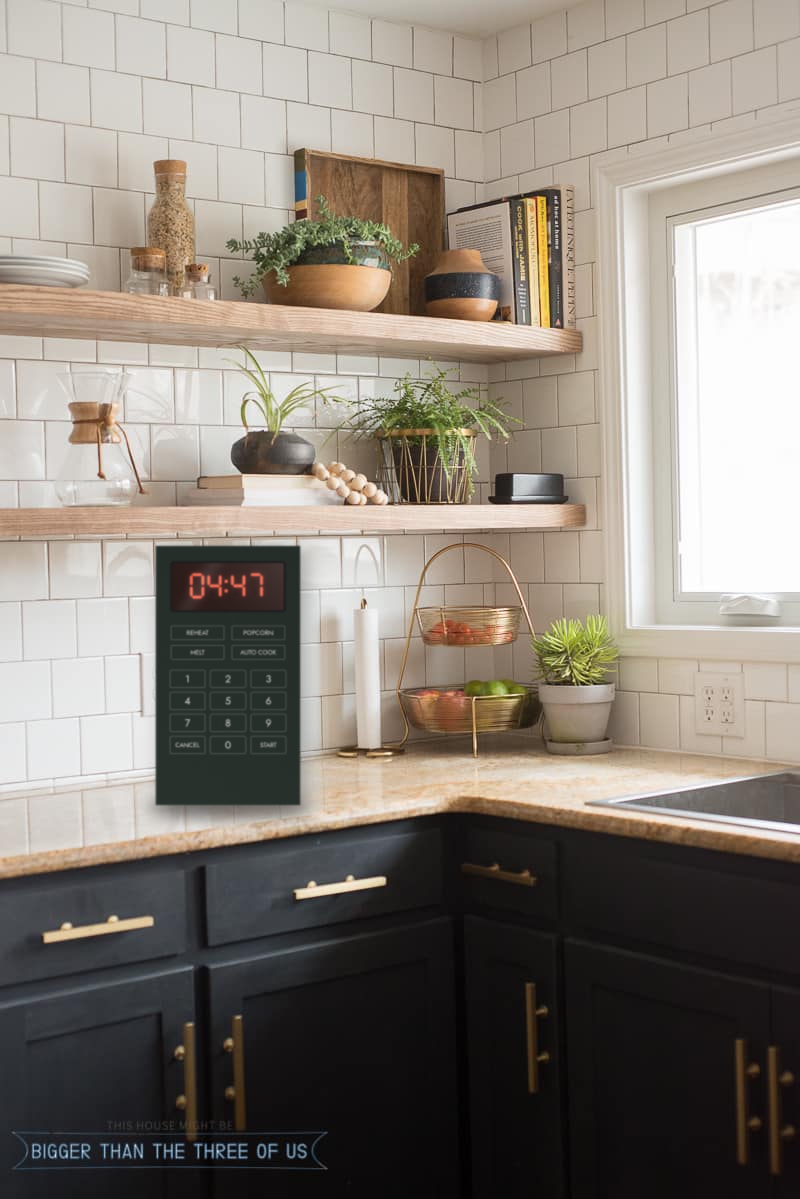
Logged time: 4 h 47 min
